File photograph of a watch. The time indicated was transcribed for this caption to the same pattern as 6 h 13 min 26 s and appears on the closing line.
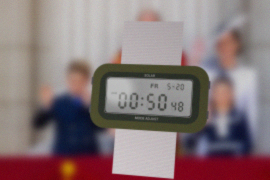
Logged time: 0 h 50 min 48 s
